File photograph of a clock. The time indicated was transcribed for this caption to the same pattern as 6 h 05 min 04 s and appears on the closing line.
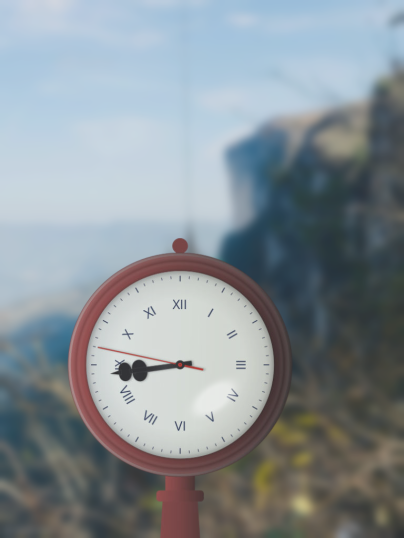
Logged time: 8 h 43 min 47 s
